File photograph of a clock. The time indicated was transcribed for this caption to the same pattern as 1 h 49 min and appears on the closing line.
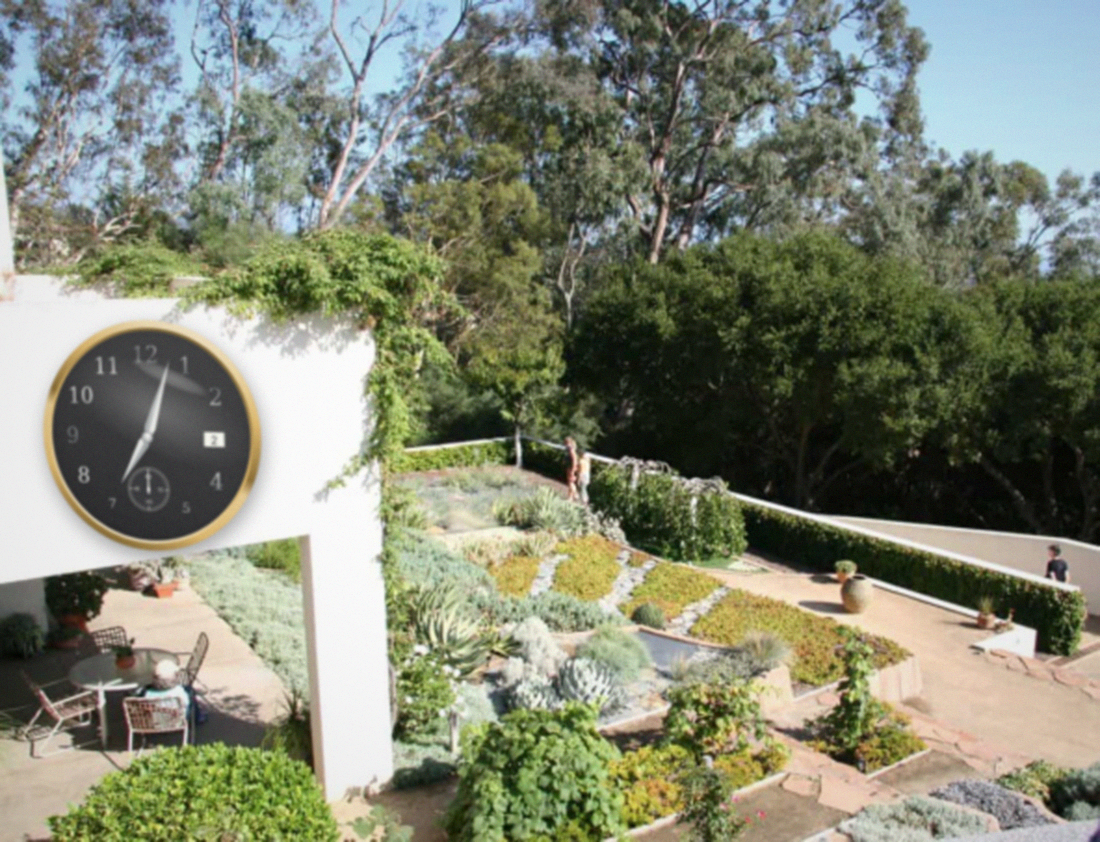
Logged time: 7 h 03 min
